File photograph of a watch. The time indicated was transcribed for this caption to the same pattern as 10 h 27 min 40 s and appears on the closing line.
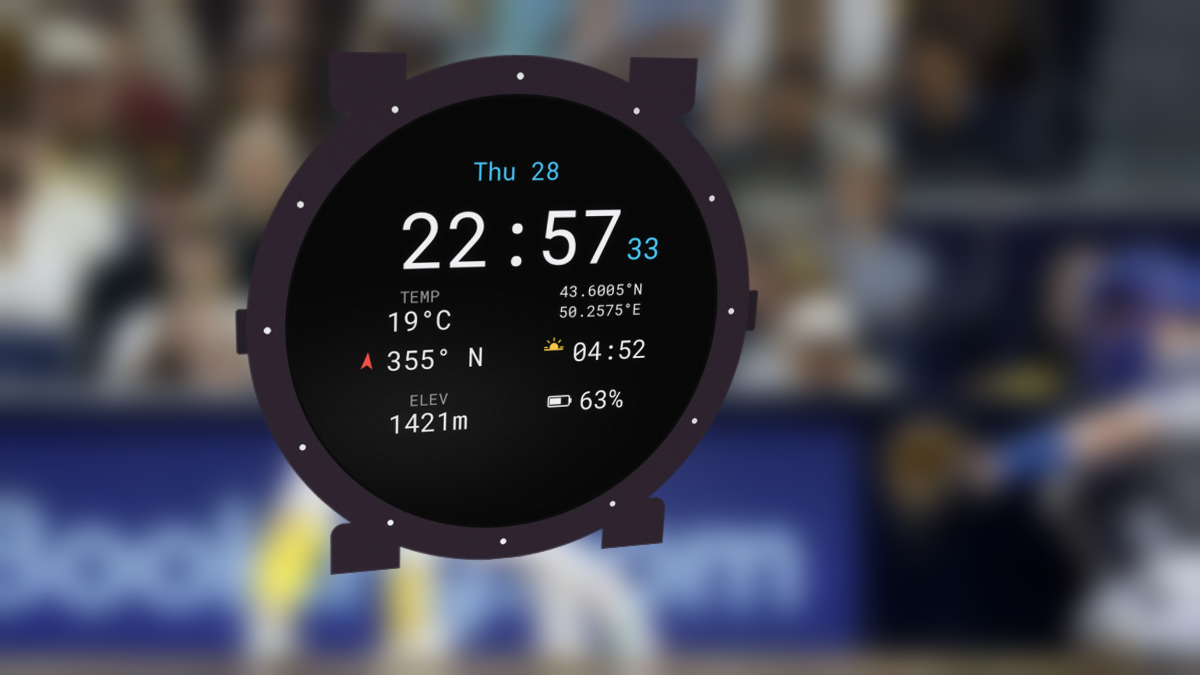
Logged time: 22 h 57 min 33 s
